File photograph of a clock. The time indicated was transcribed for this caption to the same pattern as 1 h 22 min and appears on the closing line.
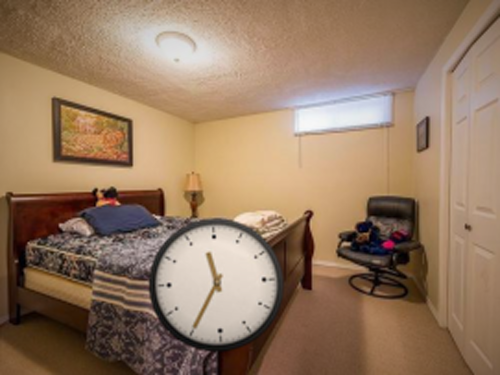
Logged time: 11 h 35 min
